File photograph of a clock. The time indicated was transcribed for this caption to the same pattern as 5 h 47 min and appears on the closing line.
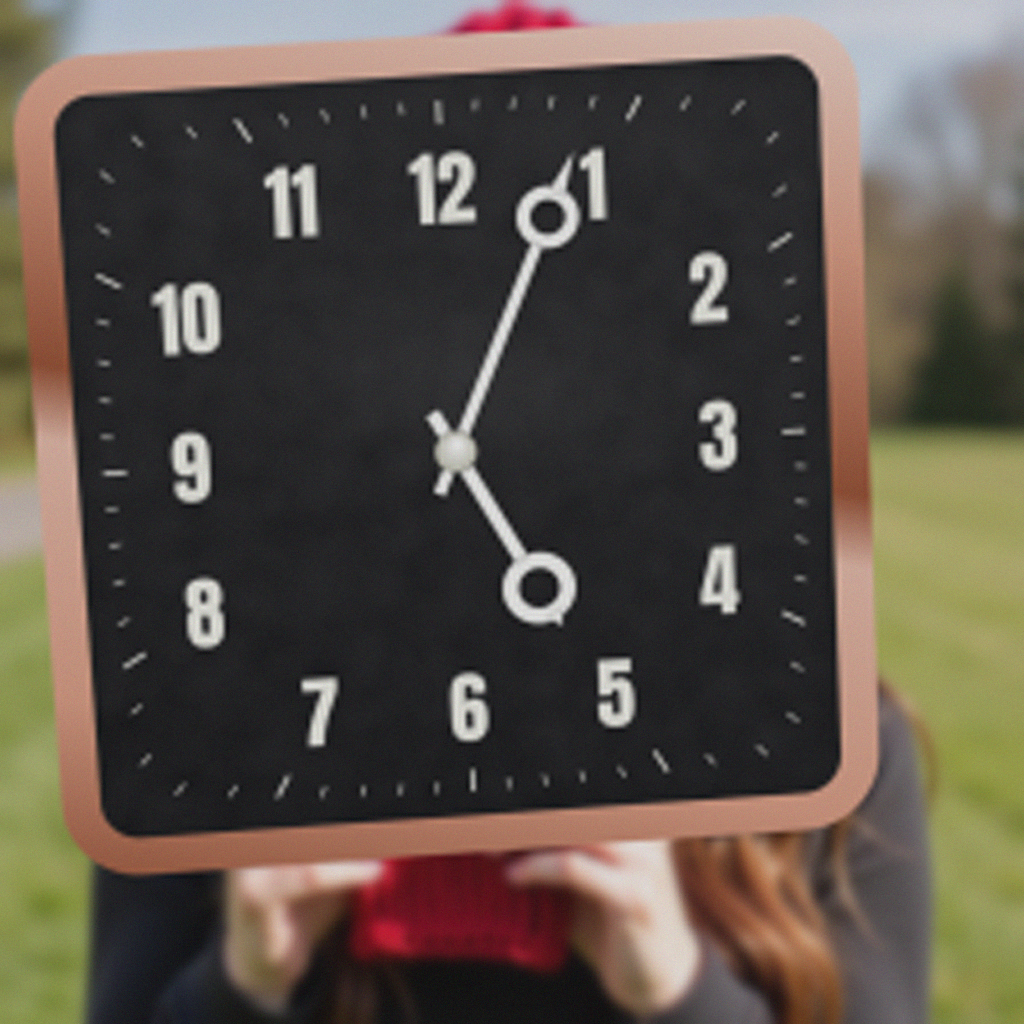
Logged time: 5 h 04 min
